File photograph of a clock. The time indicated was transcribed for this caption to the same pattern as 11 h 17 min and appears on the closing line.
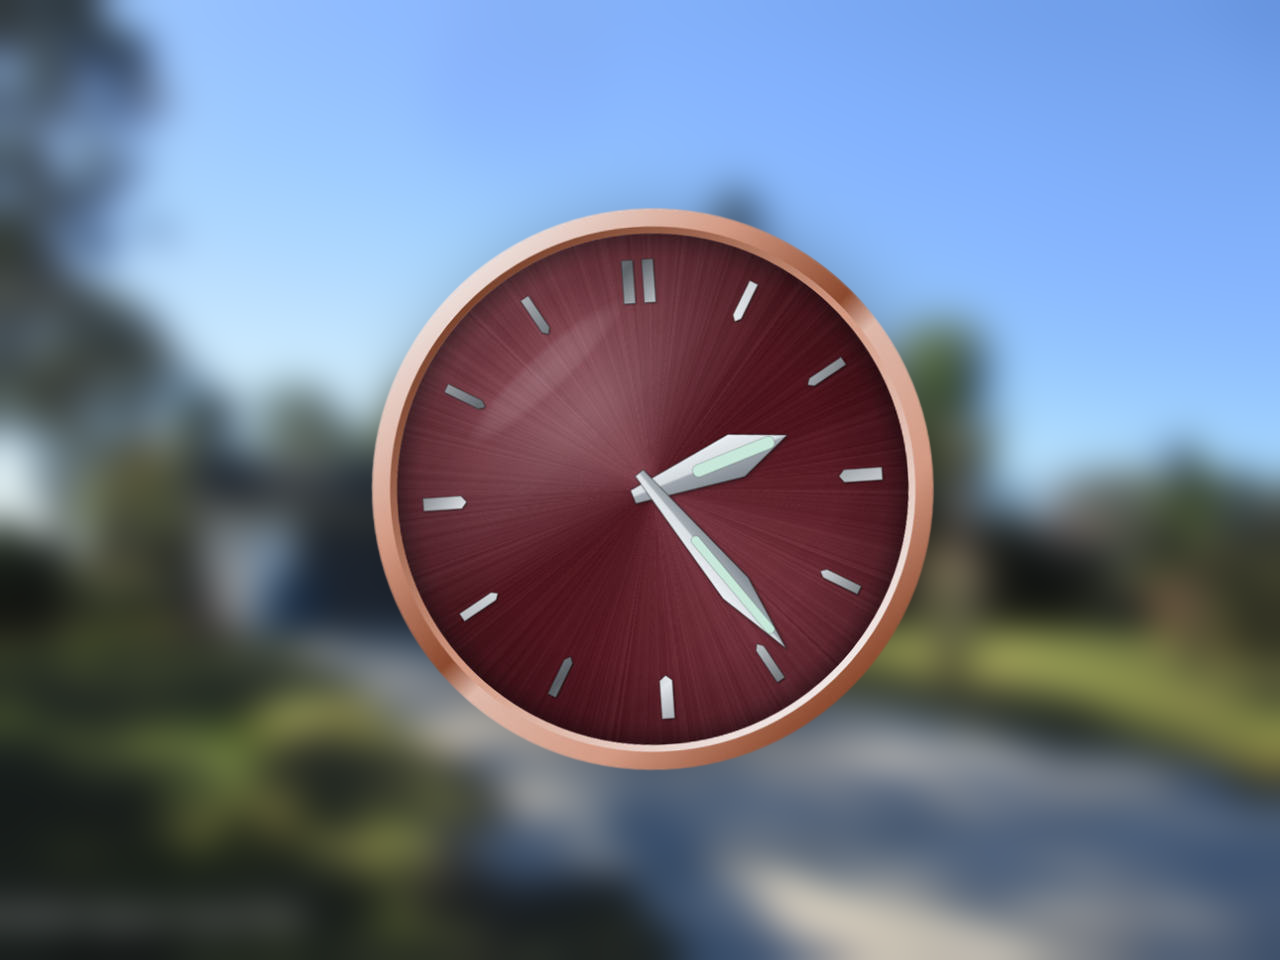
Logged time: 2 h 24 min
